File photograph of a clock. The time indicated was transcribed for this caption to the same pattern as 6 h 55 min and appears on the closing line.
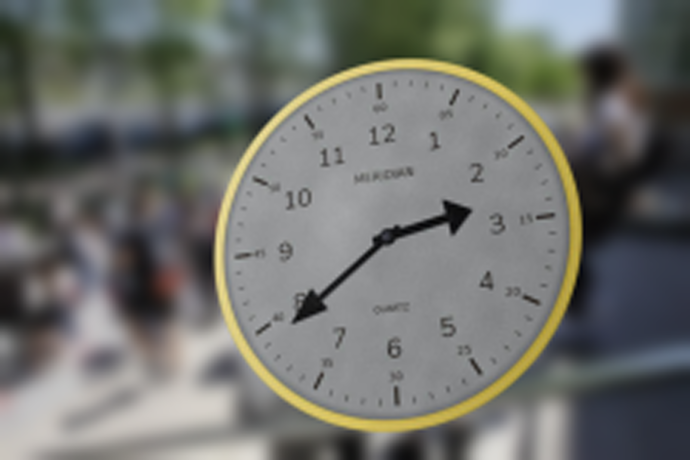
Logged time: 2 h 39 min
